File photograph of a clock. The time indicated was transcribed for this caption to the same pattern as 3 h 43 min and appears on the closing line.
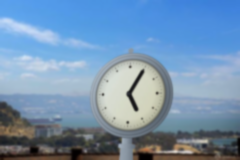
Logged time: 5 h 05 min
